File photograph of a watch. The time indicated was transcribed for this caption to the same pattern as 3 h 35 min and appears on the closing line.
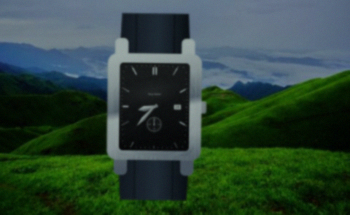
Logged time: 8 h 37 min
